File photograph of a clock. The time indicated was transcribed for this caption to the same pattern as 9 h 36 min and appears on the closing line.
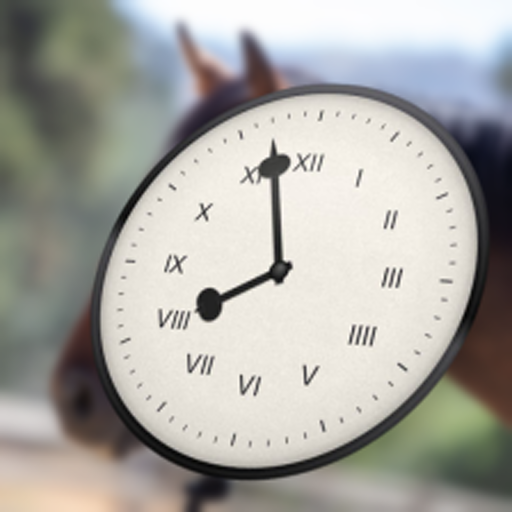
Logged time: 7 h 57 min
